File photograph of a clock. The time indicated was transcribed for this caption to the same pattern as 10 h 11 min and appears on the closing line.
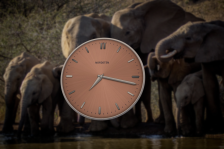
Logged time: 7 h 17 min
